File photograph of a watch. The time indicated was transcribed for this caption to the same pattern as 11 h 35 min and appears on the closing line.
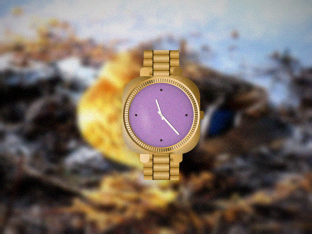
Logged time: 11 h 23 min
